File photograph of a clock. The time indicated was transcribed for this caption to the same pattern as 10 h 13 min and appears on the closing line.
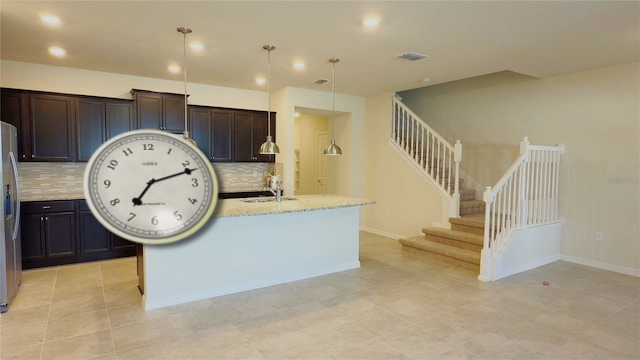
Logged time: 7 h 12 min
